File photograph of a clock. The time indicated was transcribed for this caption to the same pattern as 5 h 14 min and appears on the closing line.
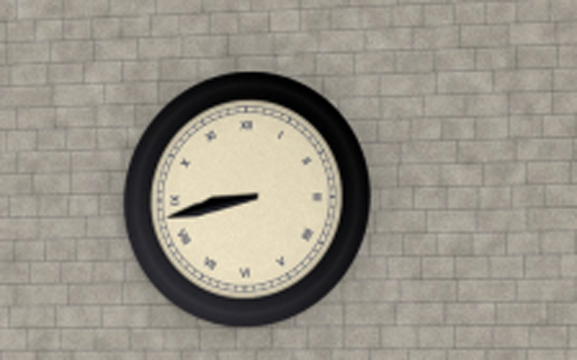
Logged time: 8 h 43 min
